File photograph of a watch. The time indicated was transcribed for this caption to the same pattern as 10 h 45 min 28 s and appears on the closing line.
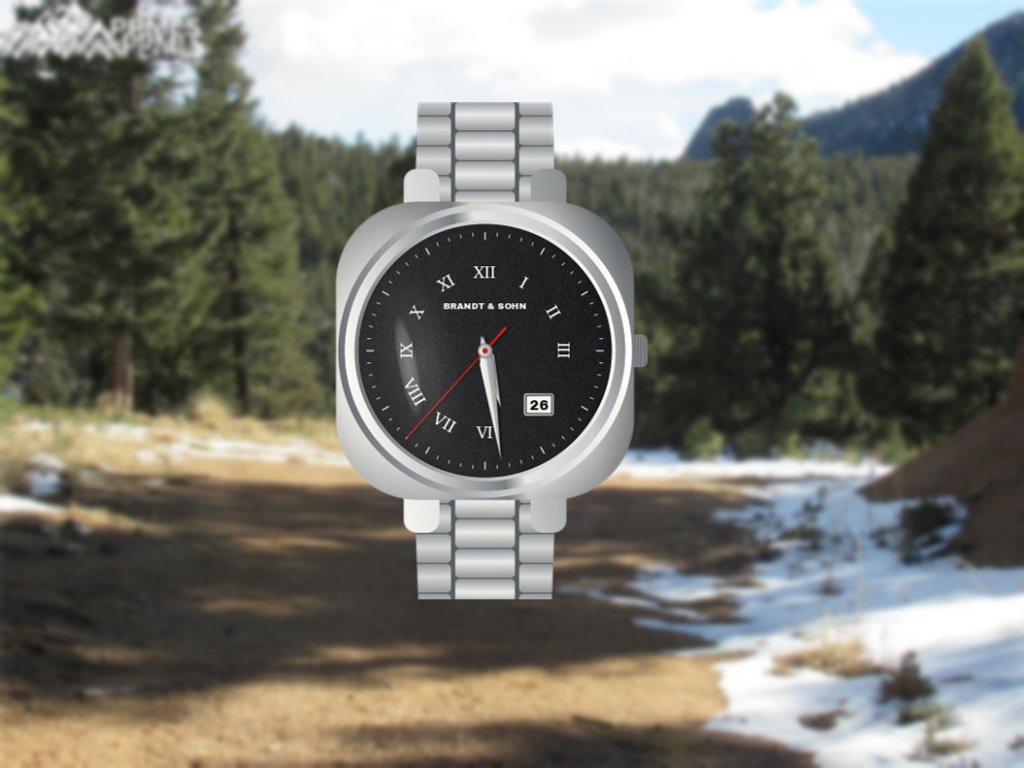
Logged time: 5 h 28 min 37 s
